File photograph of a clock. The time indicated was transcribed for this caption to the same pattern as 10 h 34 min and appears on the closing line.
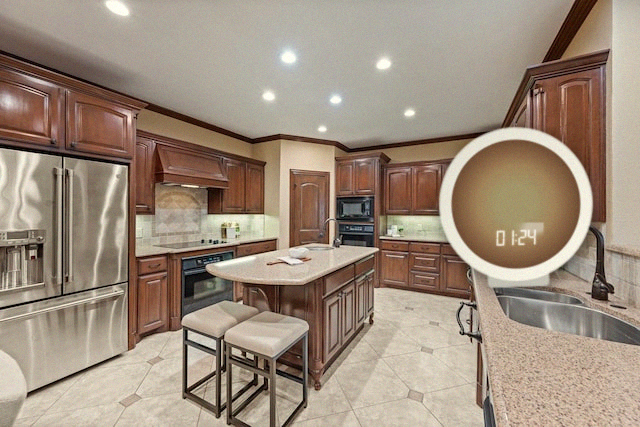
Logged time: 1 h 24 min
